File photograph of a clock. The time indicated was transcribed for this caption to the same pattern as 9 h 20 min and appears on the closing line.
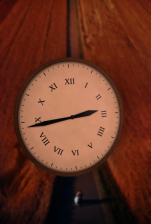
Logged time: 2 h 44 min
